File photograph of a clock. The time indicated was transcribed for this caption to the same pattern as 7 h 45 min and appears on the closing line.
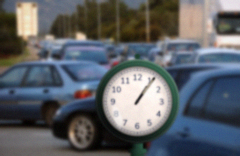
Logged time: 1 h 06 min
